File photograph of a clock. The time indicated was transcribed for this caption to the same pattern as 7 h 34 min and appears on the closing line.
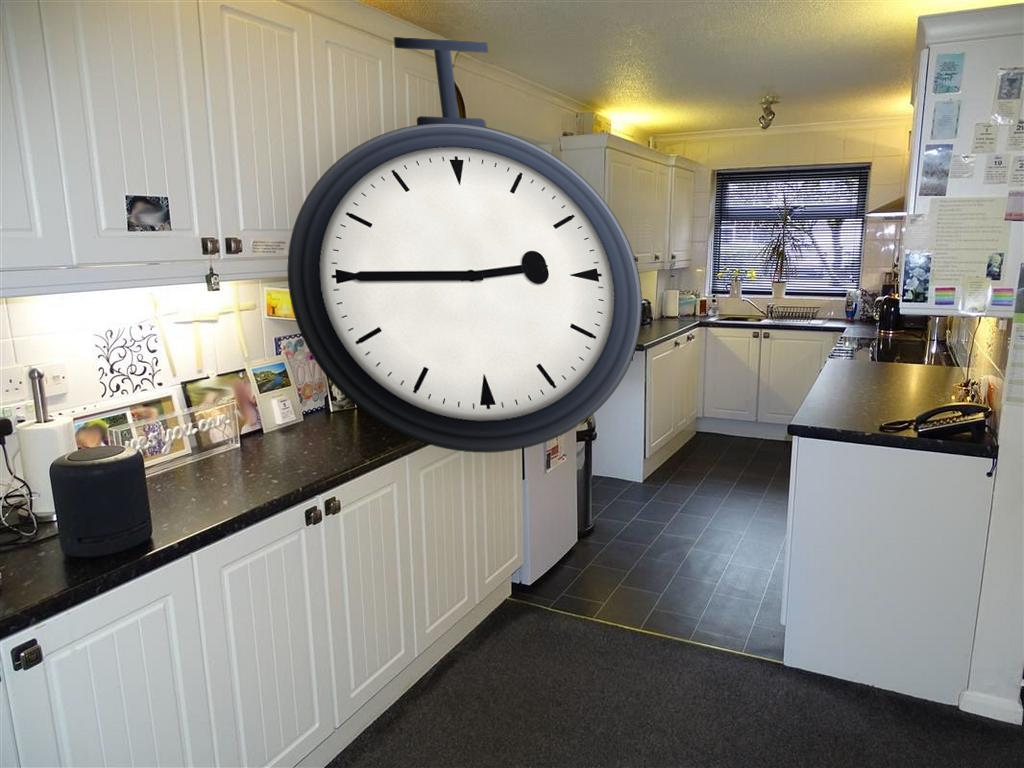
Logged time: 2 h 45 min
